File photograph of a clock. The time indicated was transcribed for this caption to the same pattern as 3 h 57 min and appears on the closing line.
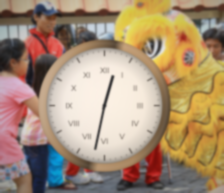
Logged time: 12 h 32 min
